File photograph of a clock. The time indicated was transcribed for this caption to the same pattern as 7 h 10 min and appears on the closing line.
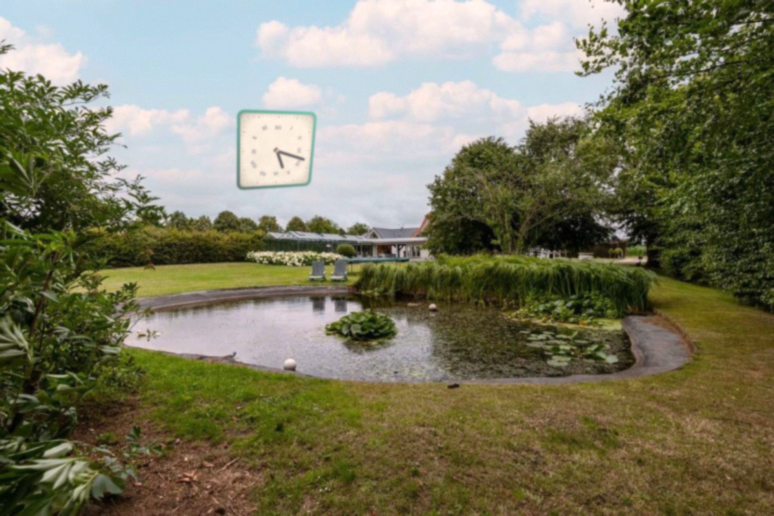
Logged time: 5 h 18 min
